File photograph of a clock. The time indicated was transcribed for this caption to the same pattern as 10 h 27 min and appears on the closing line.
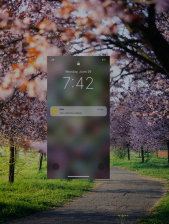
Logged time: 7 h 42 min
